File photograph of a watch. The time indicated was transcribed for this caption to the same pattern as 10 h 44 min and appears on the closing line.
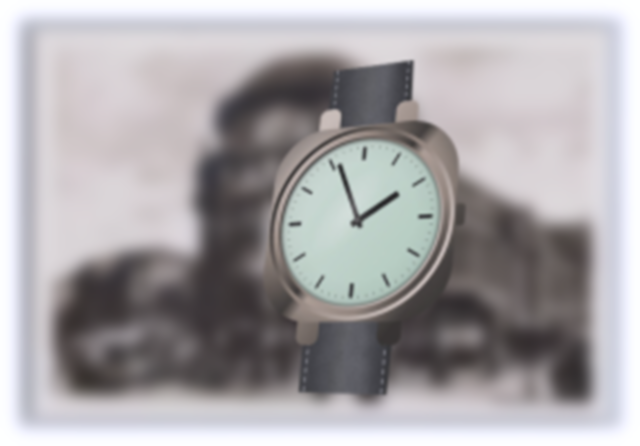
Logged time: 1 h 56 min
